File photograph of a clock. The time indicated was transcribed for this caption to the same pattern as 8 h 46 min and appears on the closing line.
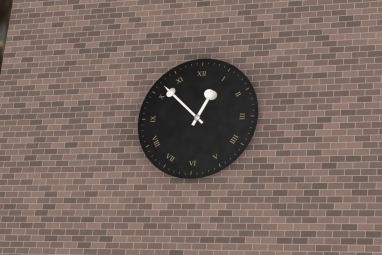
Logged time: 12 h 52 min
